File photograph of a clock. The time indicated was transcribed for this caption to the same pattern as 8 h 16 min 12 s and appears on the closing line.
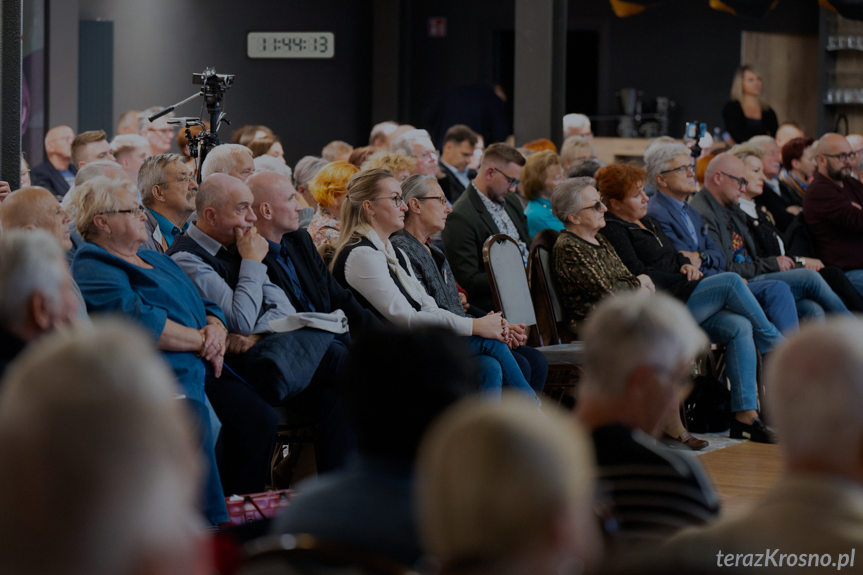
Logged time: 11 h 44 min 13 s
